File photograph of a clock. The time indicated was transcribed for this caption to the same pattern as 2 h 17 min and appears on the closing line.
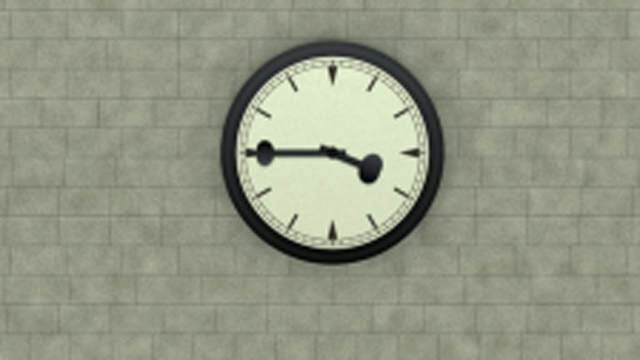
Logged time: 3 h 45 min
